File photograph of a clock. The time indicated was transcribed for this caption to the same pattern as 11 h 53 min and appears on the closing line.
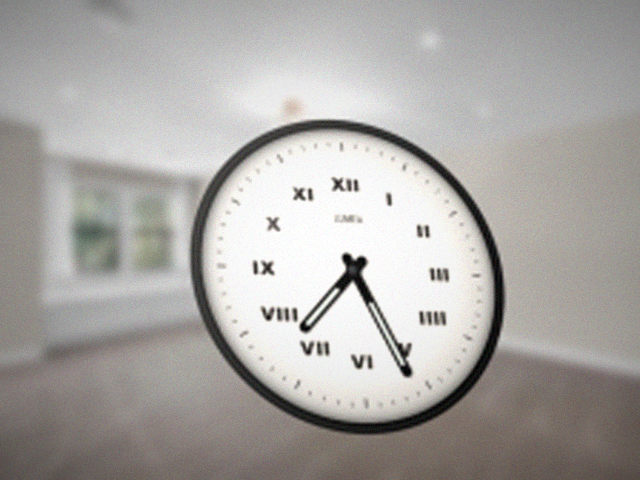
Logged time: 7 h 26 min
